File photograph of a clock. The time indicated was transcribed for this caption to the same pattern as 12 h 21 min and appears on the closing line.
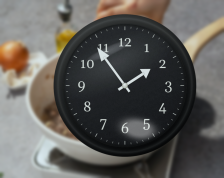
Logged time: 1 h 54 min
